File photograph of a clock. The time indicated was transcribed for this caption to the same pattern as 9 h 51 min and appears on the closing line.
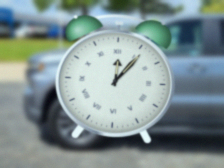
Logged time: 12 h 06 min
